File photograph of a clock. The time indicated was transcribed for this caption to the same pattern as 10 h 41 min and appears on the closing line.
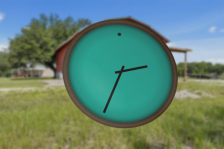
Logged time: 2 h 34 min
